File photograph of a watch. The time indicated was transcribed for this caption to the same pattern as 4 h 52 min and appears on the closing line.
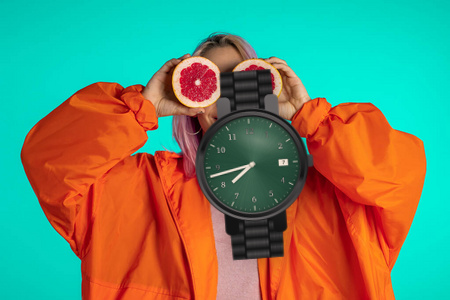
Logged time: 7 h 43 min
